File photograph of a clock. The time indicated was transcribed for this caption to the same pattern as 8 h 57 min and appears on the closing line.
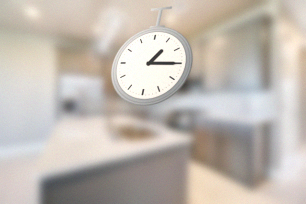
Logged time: 1 h 15 min
